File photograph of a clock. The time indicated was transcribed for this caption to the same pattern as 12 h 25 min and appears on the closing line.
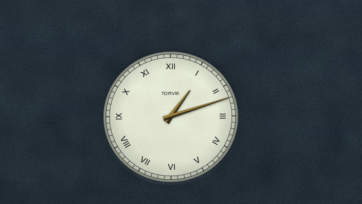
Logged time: 1 h 12 min
